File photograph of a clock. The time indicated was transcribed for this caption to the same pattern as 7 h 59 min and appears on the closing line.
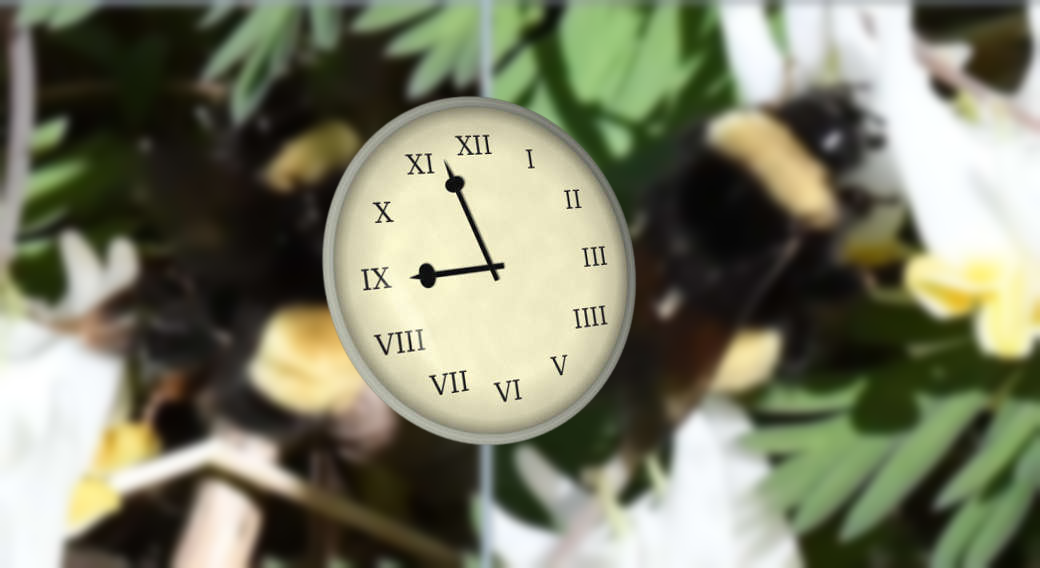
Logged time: 8 h 57 min
